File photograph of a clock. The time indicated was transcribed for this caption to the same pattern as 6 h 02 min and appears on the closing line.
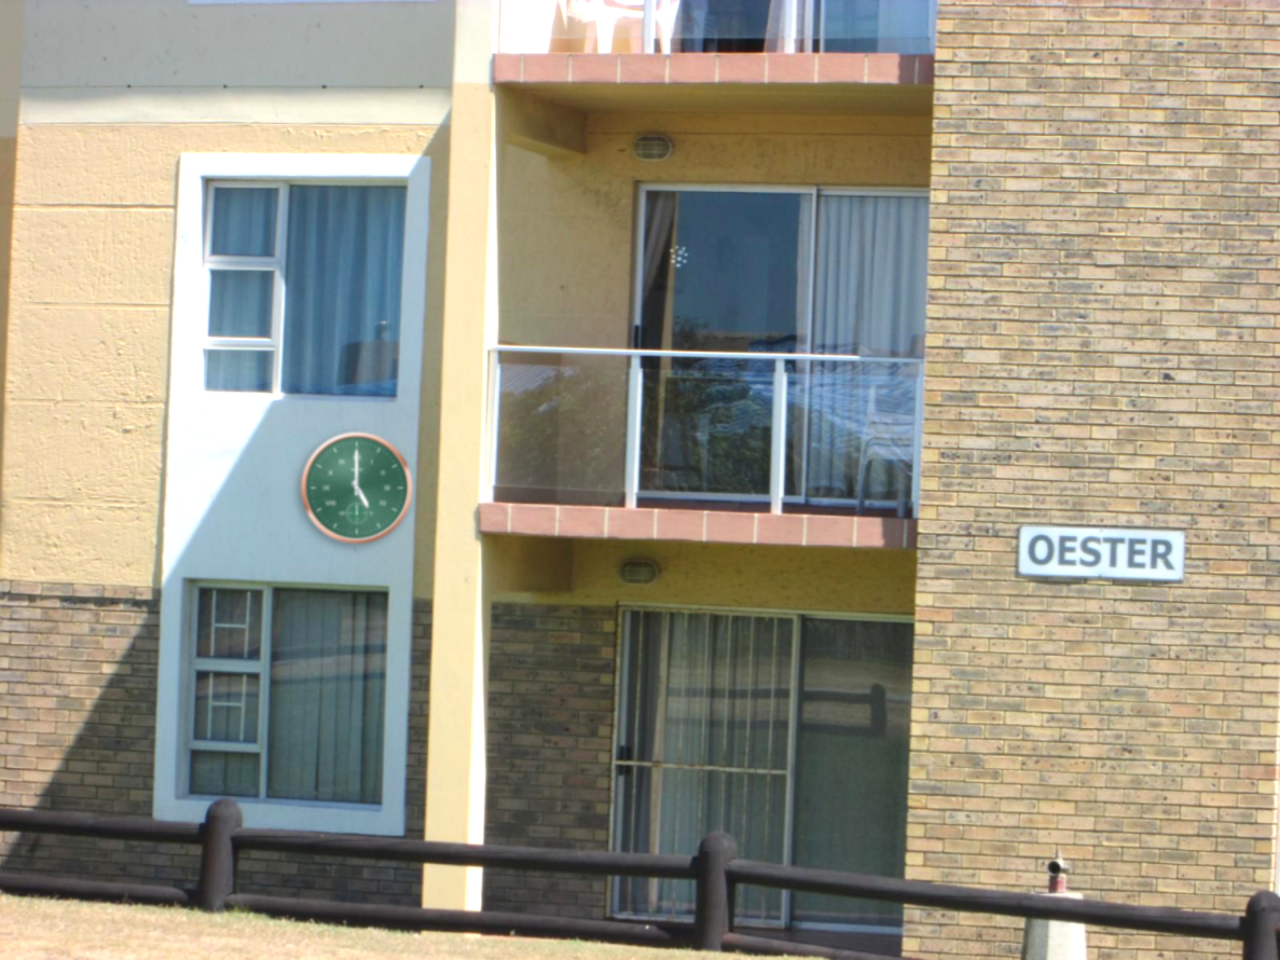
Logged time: 5 h 00 min
